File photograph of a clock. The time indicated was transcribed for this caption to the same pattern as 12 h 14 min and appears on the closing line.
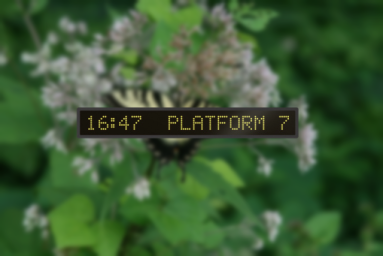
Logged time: 16 h 47 min
